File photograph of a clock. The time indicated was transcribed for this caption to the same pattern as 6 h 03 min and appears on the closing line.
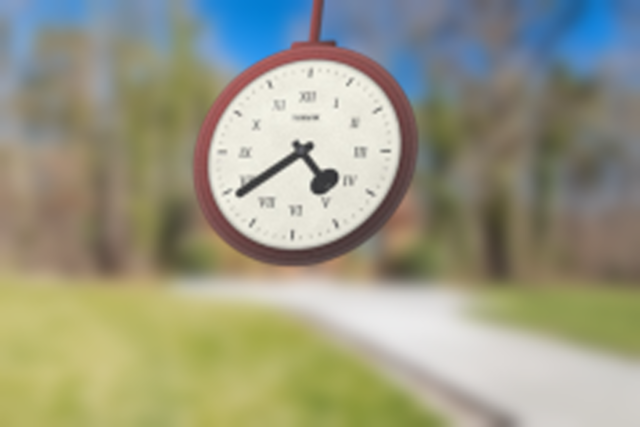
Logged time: 4 h 39 min
